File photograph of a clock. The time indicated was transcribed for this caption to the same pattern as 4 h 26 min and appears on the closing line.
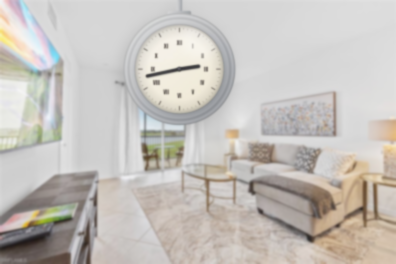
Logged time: 2 h 43 min
